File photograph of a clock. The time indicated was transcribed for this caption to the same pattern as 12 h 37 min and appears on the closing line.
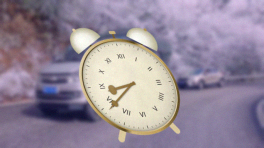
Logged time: 8 h 39 min
